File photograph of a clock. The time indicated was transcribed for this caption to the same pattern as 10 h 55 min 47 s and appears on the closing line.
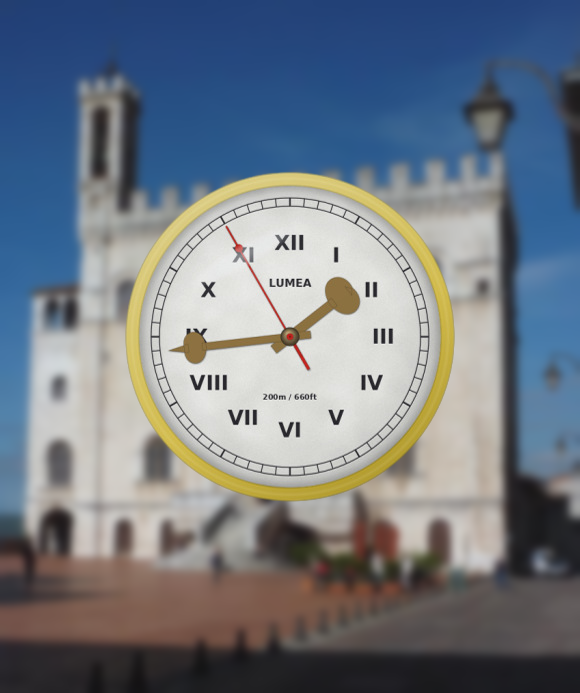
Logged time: 1 h 43 min 55 s
